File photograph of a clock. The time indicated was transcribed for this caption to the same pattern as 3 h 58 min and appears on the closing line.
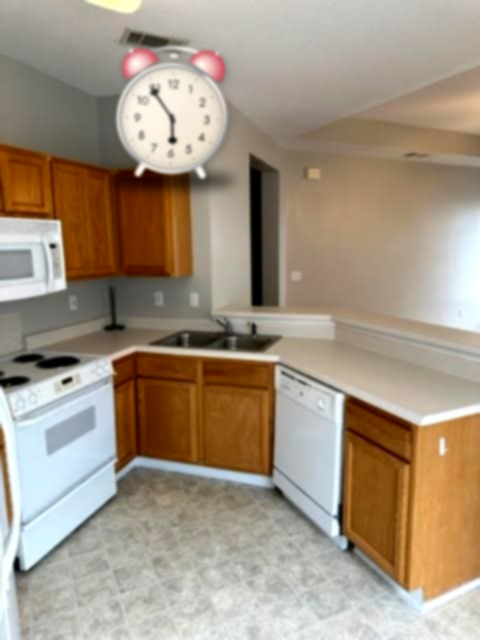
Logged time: 5 h 54 min
